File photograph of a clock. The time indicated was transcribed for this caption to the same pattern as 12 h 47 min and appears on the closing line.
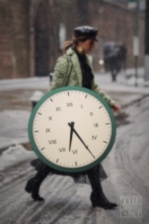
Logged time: 6 h 25 min
